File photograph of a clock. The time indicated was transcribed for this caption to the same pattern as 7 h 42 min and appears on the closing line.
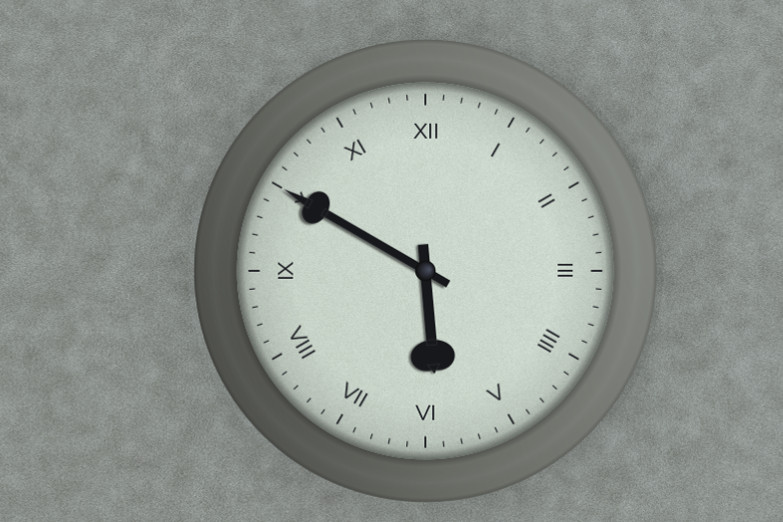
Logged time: 5 h 50 min
